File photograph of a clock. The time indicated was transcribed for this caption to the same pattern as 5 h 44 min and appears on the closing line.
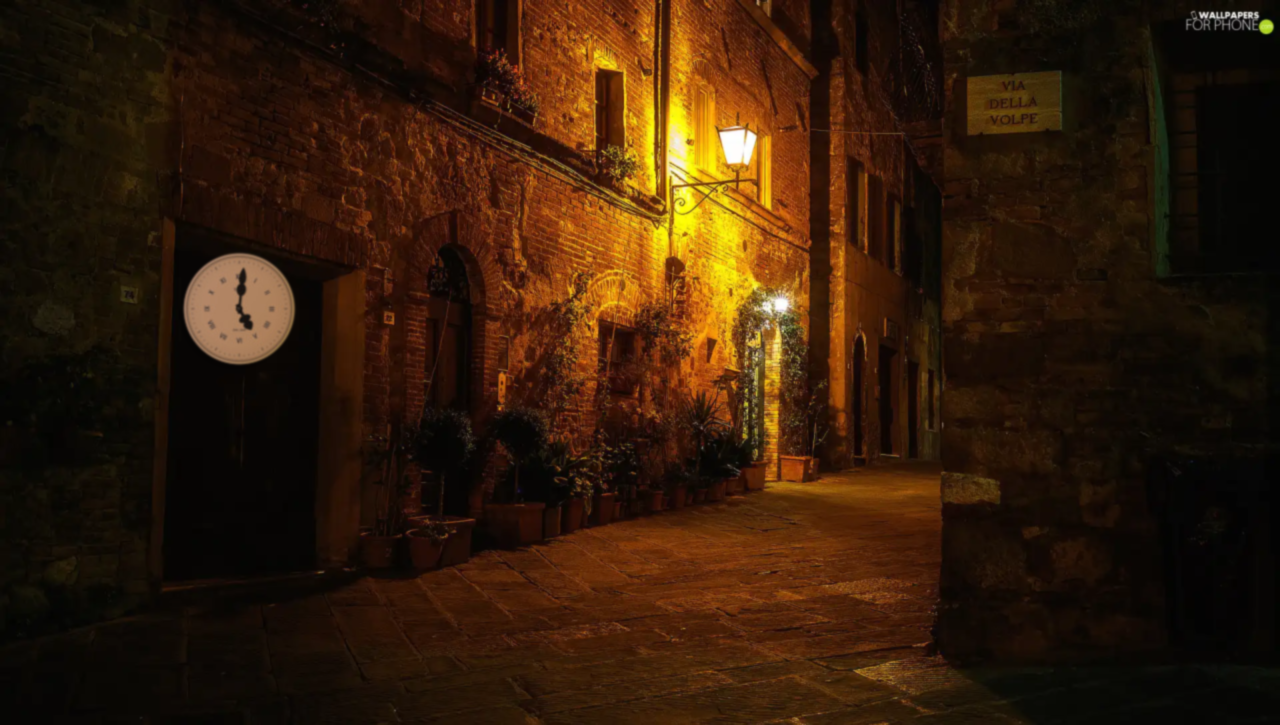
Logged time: 5 h 01 min
